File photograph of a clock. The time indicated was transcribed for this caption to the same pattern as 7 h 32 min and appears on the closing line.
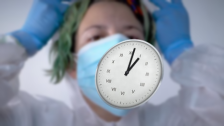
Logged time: 1 h 01 min
